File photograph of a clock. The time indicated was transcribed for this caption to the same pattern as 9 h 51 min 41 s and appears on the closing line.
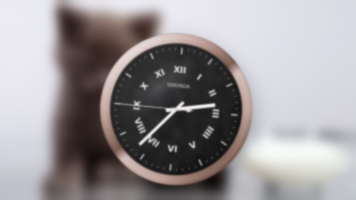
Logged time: 2 h 36 min 45 s
